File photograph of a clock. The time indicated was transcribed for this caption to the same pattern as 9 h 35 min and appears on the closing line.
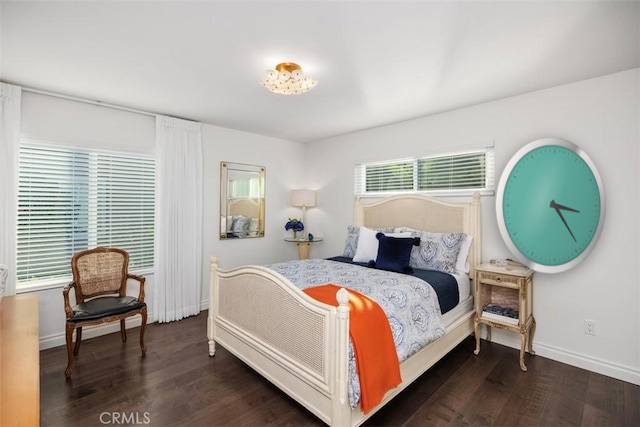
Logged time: 3 h 24 min
